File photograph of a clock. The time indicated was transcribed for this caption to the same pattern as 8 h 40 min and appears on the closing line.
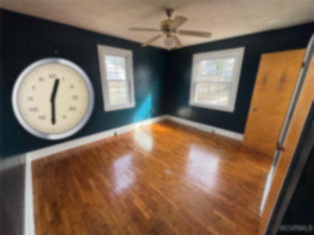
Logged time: 12 h 30 min
